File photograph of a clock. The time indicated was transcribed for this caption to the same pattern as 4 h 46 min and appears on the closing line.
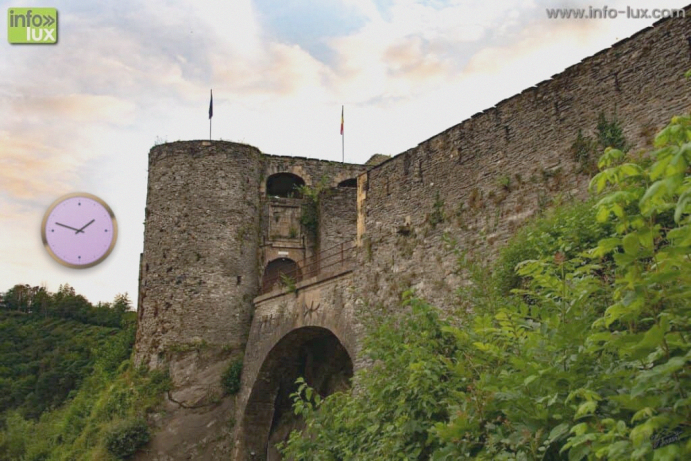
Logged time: 1 h 48 min
